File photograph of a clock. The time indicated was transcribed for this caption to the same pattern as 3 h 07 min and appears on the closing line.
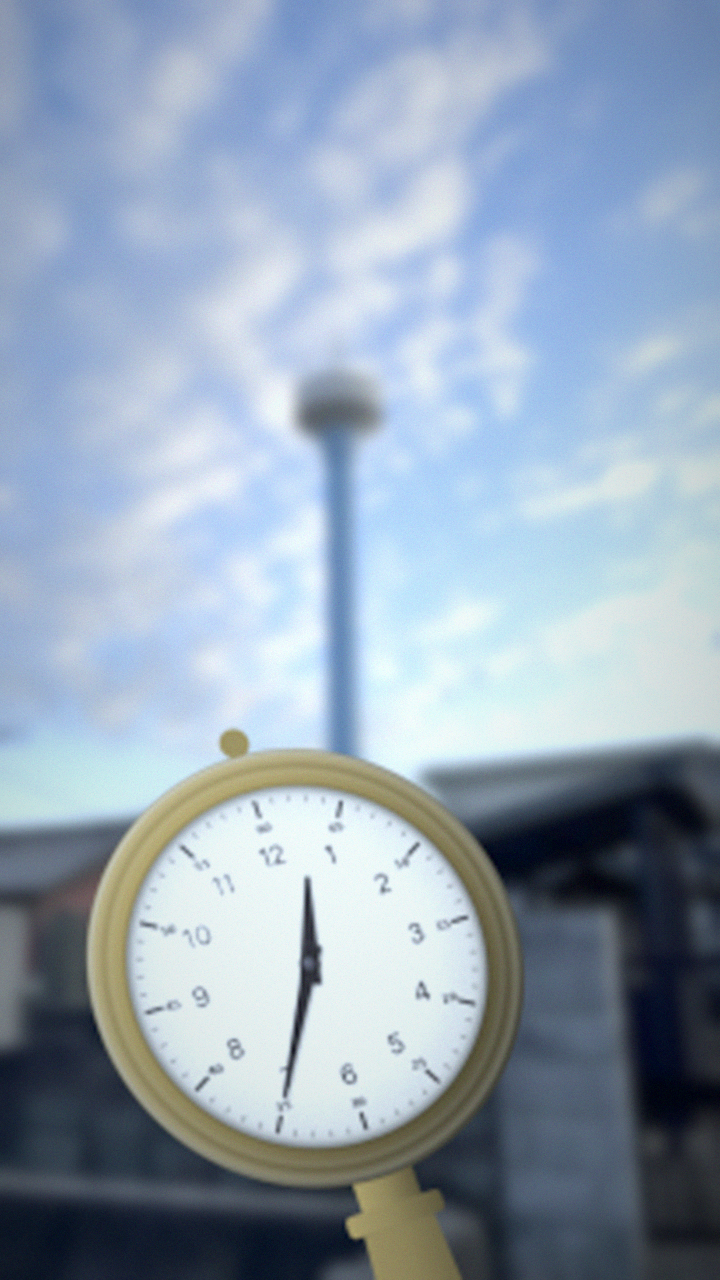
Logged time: 12 h 35 min
